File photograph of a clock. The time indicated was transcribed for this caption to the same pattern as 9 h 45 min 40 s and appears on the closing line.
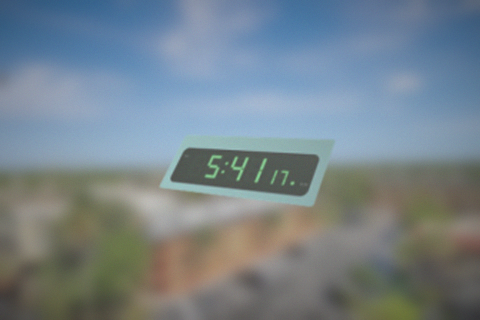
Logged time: 5 h 41 min 17 s
